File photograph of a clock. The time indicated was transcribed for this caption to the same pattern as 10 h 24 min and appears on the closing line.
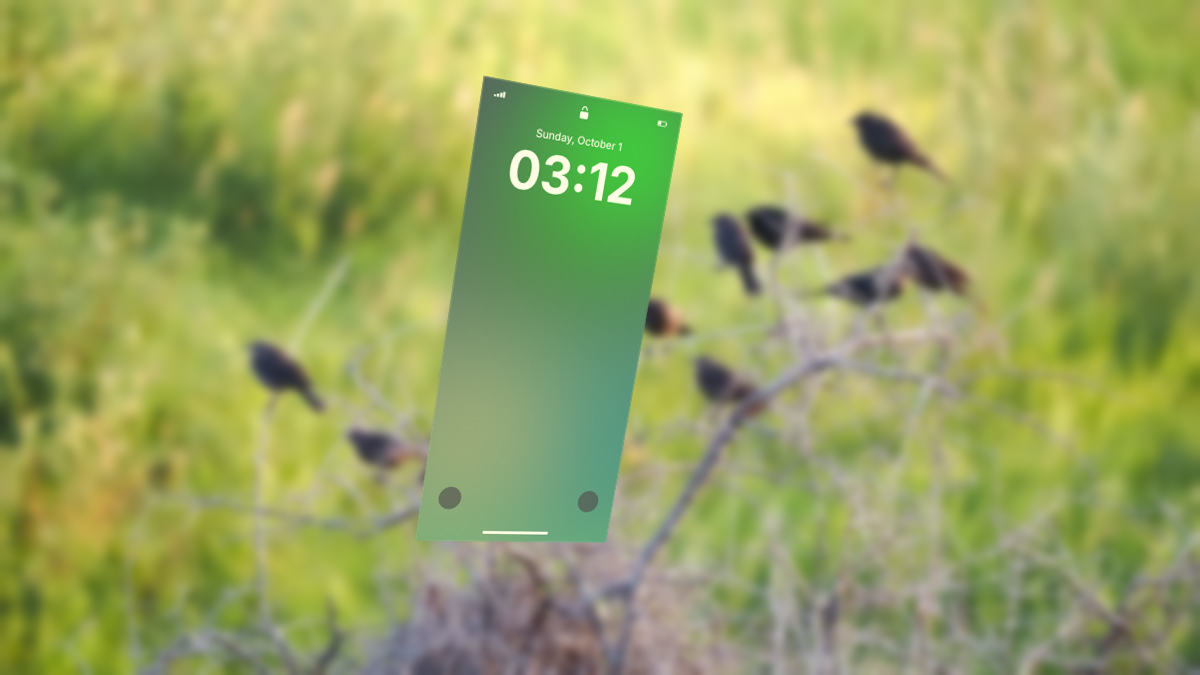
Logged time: 3 h 12 min
